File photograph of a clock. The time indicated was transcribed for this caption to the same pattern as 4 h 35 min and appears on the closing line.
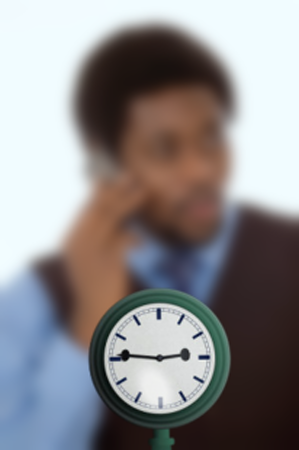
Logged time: 2 h 46 min
